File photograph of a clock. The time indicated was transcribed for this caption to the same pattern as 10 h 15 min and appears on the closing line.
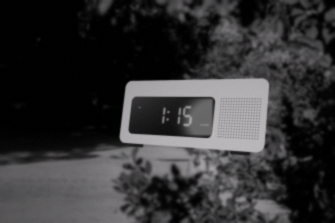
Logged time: 1 h 15 min
